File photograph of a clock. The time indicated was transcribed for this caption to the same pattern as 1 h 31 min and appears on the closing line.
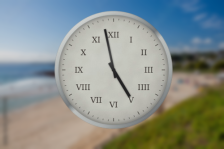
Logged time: 4 h 58 min
